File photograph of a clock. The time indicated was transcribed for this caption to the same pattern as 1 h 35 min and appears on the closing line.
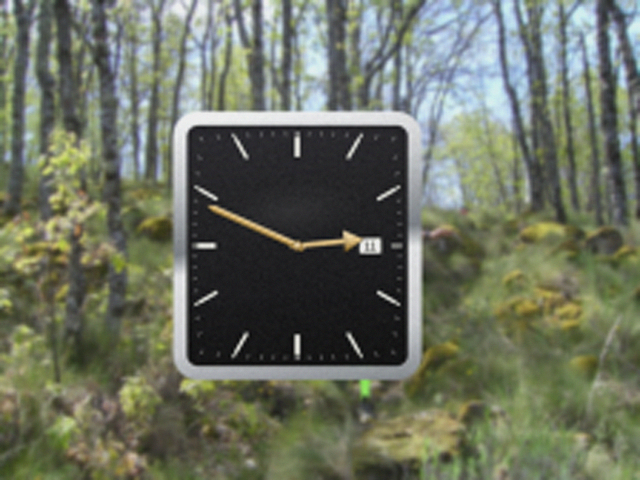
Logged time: 2 h 49 min
